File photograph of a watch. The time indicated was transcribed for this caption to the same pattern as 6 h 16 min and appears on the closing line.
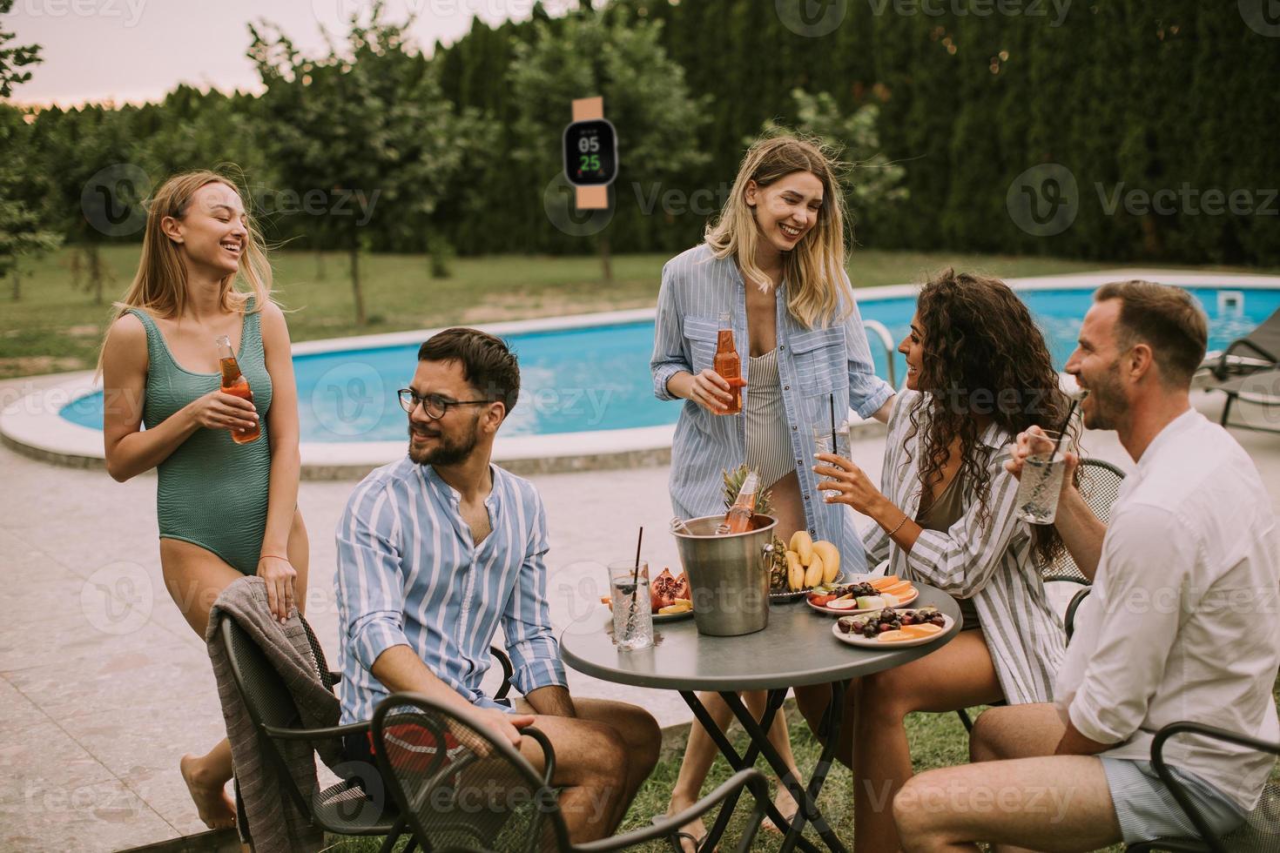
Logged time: 5 h 25 min
